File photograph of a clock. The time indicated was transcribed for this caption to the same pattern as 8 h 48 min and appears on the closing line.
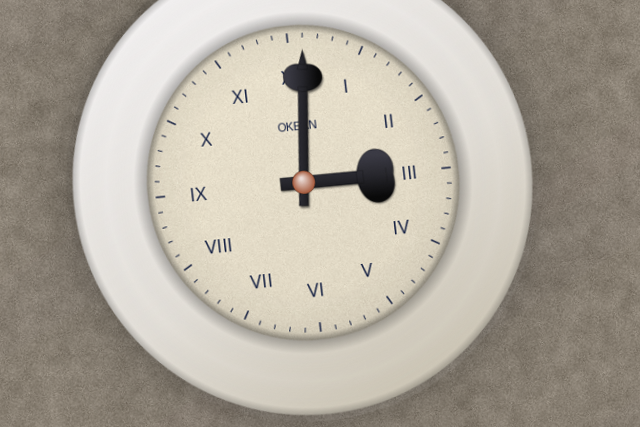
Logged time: 3 h 01 min
